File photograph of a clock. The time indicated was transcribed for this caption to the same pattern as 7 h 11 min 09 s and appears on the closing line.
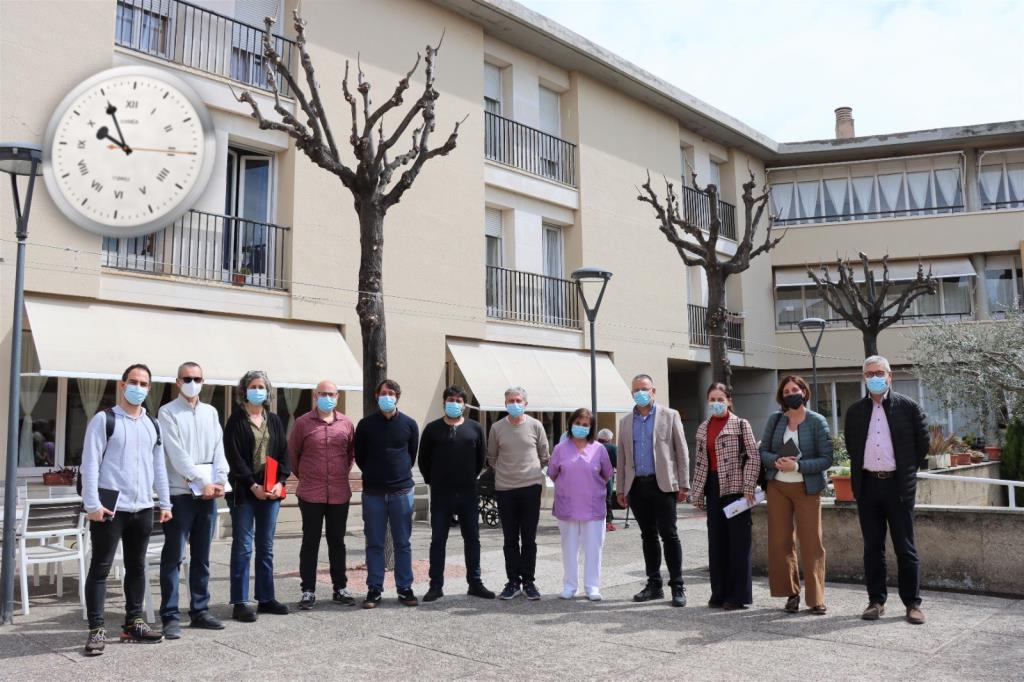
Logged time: 9 h 55 min 15 s
